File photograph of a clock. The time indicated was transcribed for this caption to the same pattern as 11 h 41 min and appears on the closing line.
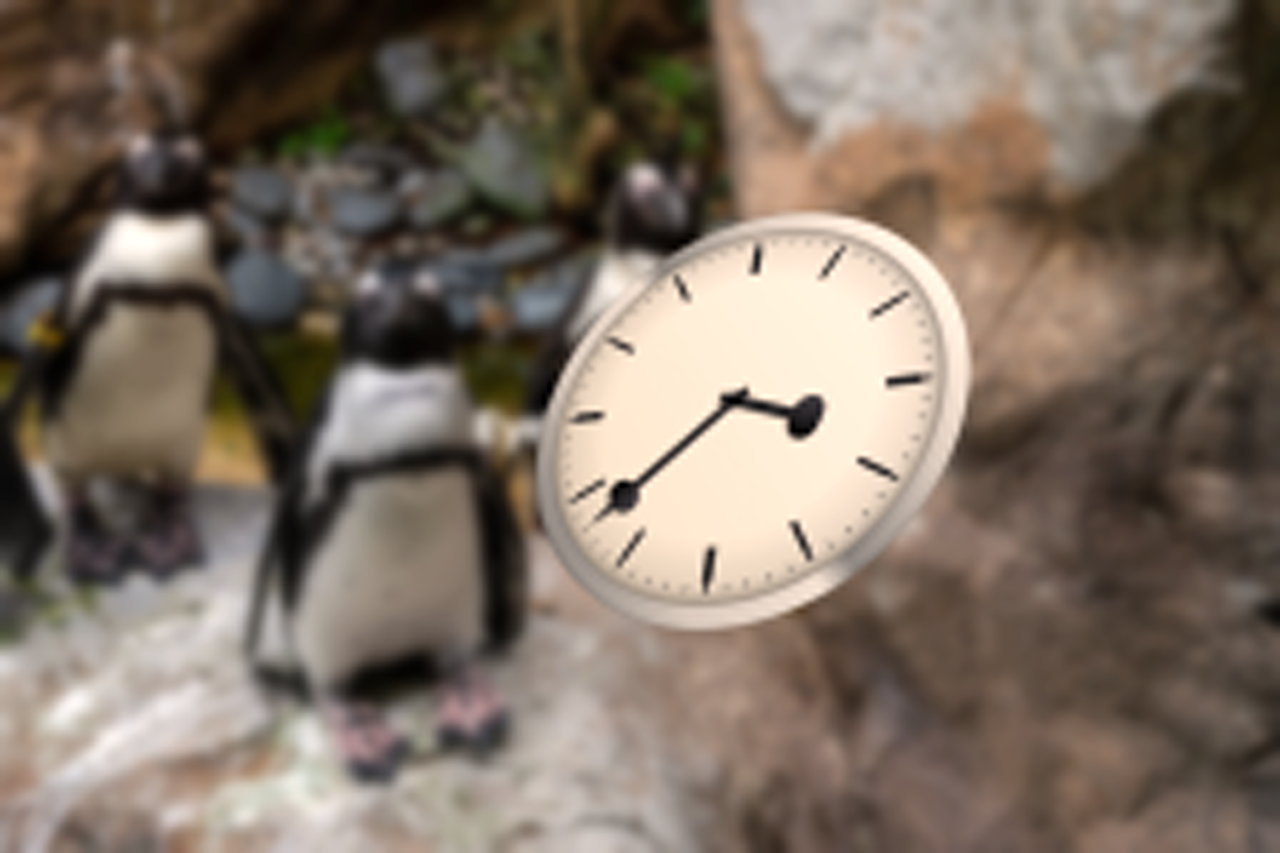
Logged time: 3 h 38 min
